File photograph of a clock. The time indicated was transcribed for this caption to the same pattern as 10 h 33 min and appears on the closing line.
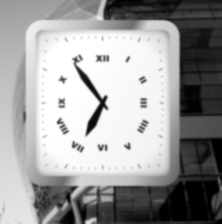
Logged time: 6 h 54 min
